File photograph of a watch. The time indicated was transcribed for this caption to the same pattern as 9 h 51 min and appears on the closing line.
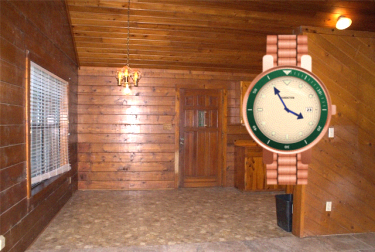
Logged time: 3 h 55 min
